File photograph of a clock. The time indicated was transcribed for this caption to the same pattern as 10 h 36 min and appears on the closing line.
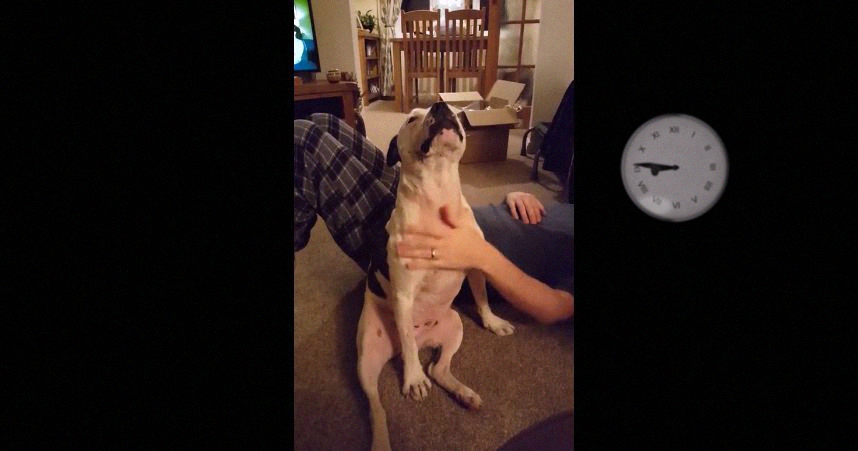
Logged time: 8 h 46 min
